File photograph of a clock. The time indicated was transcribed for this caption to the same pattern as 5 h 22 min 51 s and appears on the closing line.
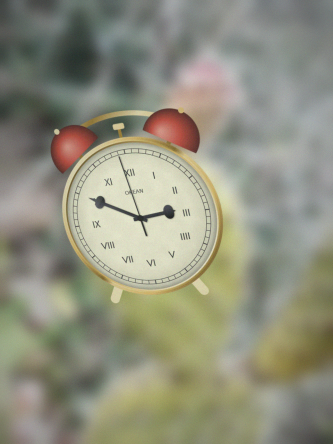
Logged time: 2 h 49 min 59 s
